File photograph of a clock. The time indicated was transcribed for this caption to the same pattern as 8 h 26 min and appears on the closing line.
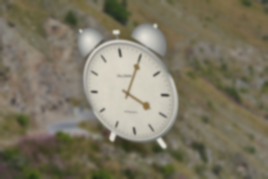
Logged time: 4 h 05 min
